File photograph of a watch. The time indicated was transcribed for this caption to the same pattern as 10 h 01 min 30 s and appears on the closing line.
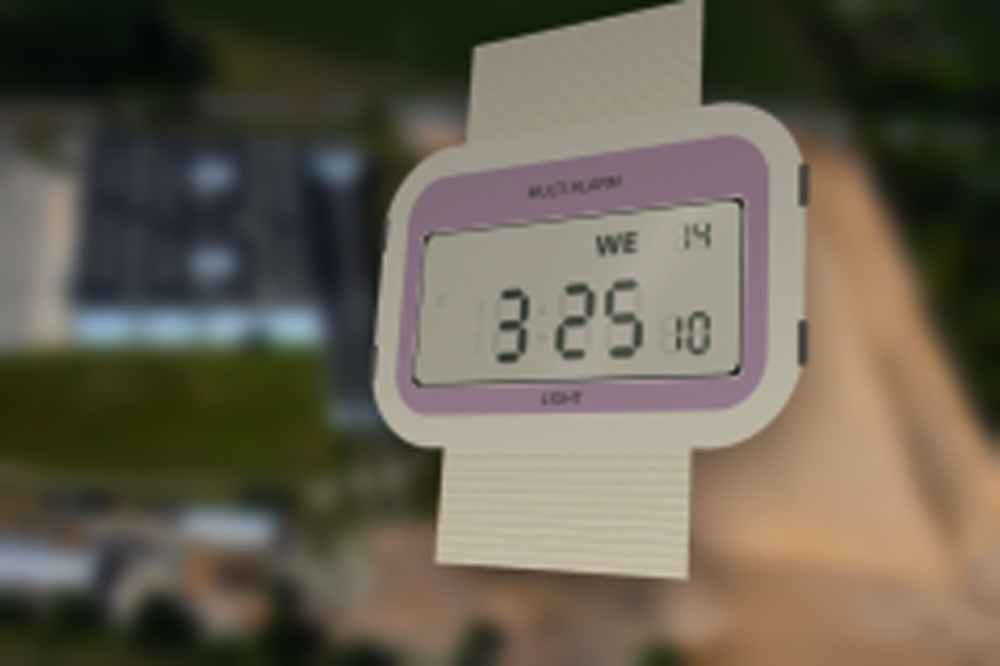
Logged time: 3 h 25 min 10 s
